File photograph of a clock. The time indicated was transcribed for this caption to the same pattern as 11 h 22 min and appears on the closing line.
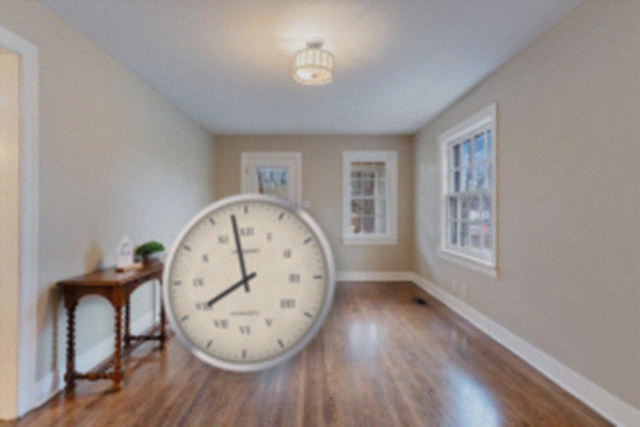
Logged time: 7 h 58 min
